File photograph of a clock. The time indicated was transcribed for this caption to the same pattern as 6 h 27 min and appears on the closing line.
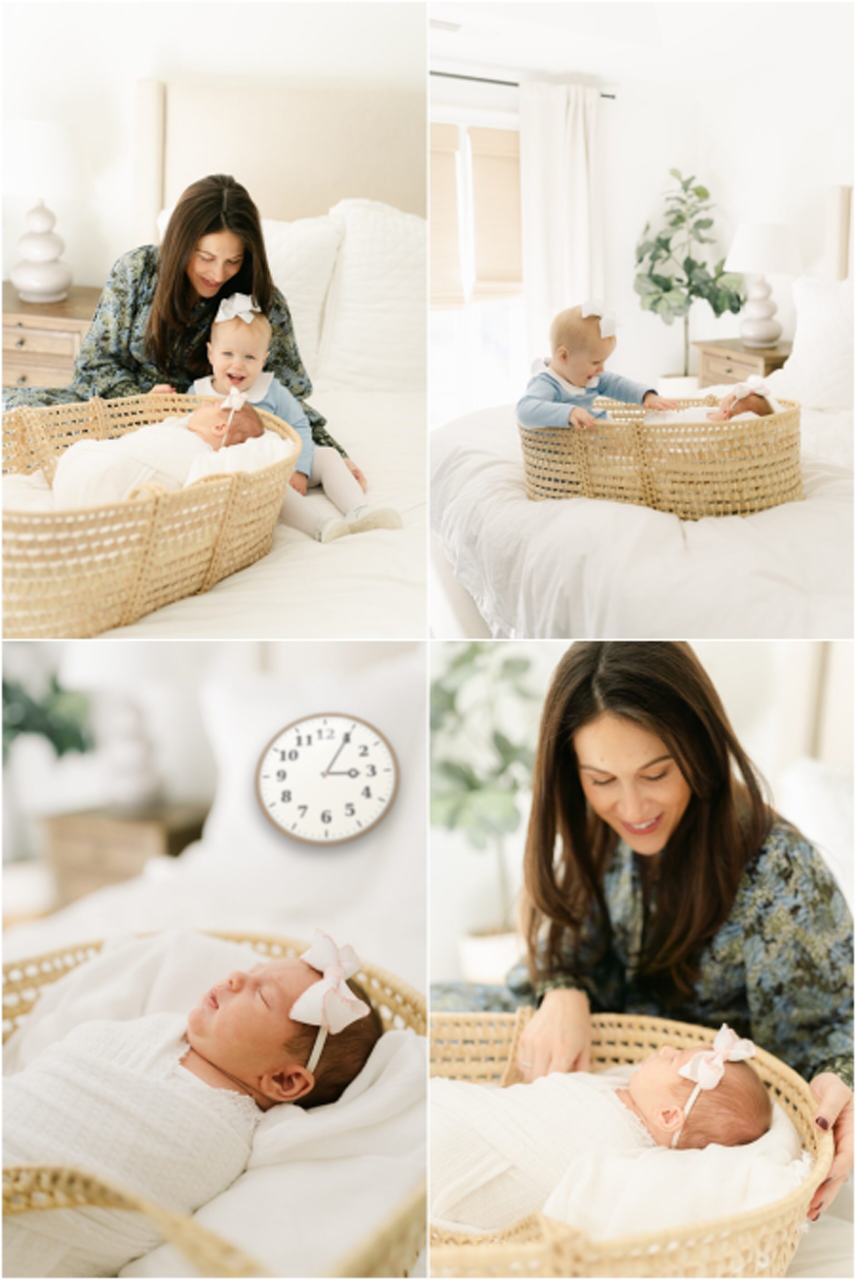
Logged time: 3 h 05 min
